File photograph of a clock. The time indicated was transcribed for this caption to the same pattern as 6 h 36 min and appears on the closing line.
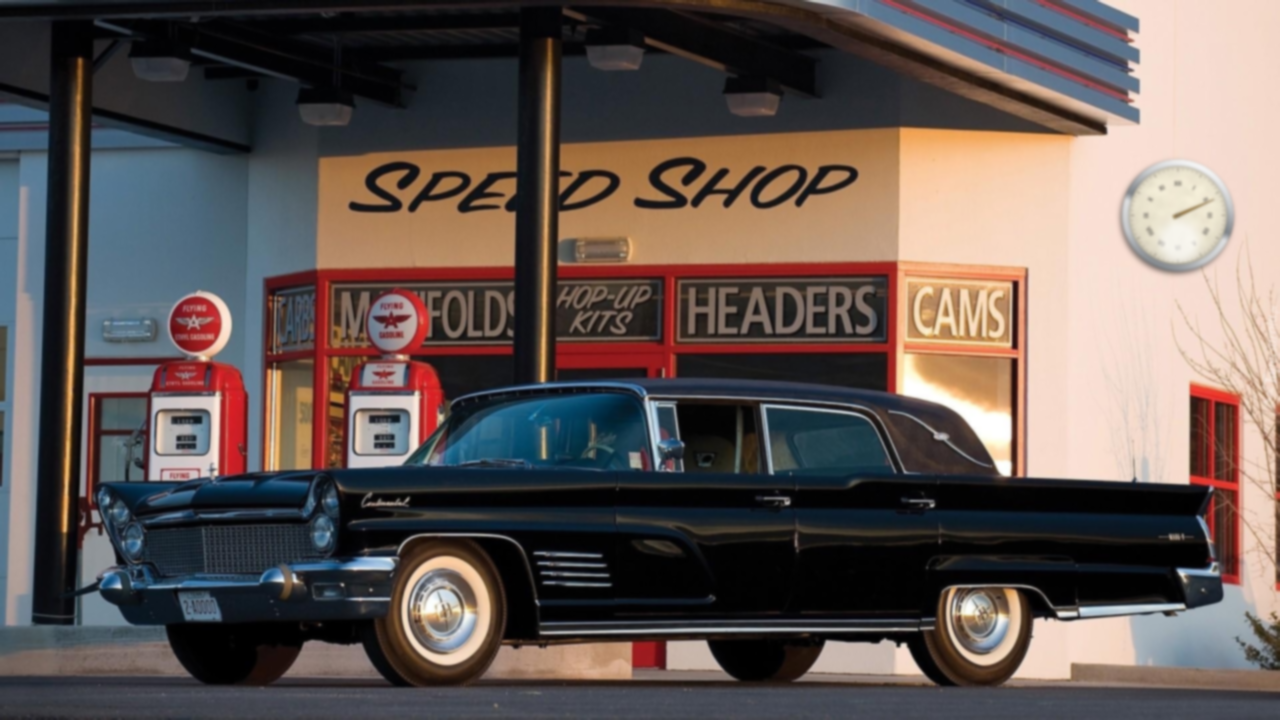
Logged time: 2 h 11 min
